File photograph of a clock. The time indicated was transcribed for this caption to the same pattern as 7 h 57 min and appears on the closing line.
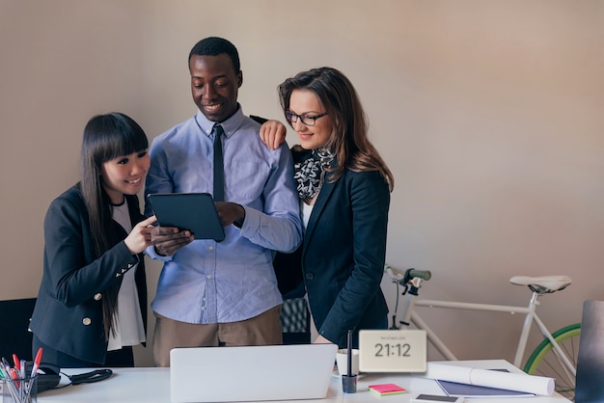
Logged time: 21 h 12 min
